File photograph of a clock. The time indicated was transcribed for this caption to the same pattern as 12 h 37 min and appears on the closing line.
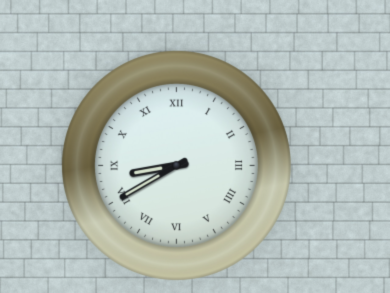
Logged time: 8 h 40 min
